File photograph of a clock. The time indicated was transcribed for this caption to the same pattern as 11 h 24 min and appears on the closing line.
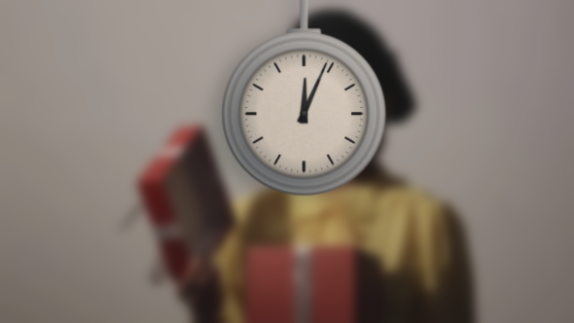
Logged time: 12 h 04 min
